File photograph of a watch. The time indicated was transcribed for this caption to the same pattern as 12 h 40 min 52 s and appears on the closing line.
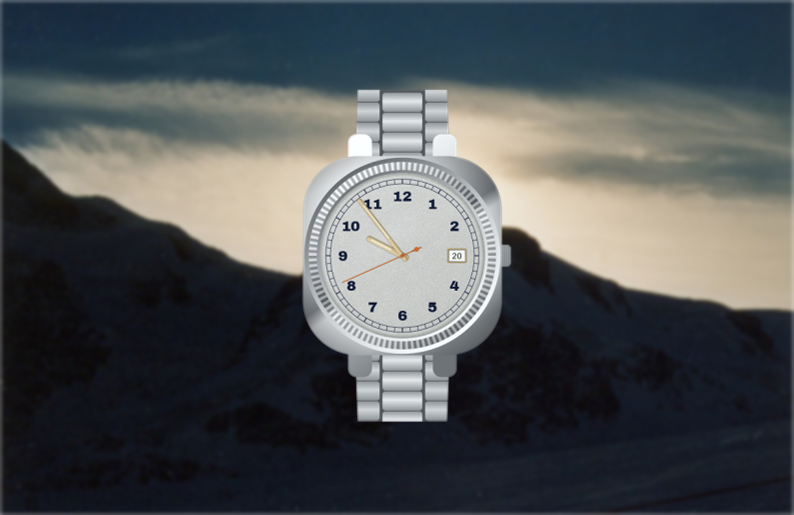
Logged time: 9 h 53 min 41 s
